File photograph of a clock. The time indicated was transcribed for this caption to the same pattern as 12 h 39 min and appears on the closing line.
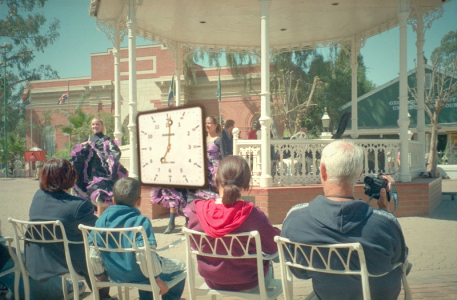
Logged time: 7 h 01 min
